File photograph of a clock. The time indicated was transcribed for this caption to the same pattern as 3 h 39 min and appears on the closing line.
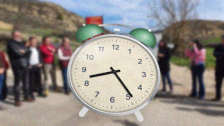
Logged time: 8 h 24 min
